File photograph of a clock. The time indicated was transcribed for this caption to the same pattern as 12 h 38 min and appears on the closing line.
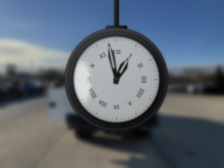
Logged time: 12 h 58 min
